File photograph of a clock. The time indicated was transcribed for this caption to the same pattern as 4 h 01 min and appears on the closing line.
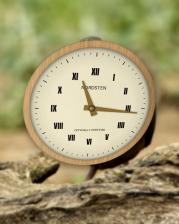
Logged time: 11 h 16 min
